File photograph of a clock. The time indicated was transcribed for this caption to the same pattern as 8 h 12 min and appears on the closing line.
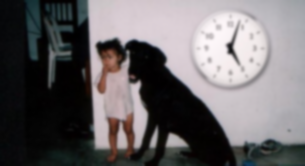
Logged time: 5 h 03 min
